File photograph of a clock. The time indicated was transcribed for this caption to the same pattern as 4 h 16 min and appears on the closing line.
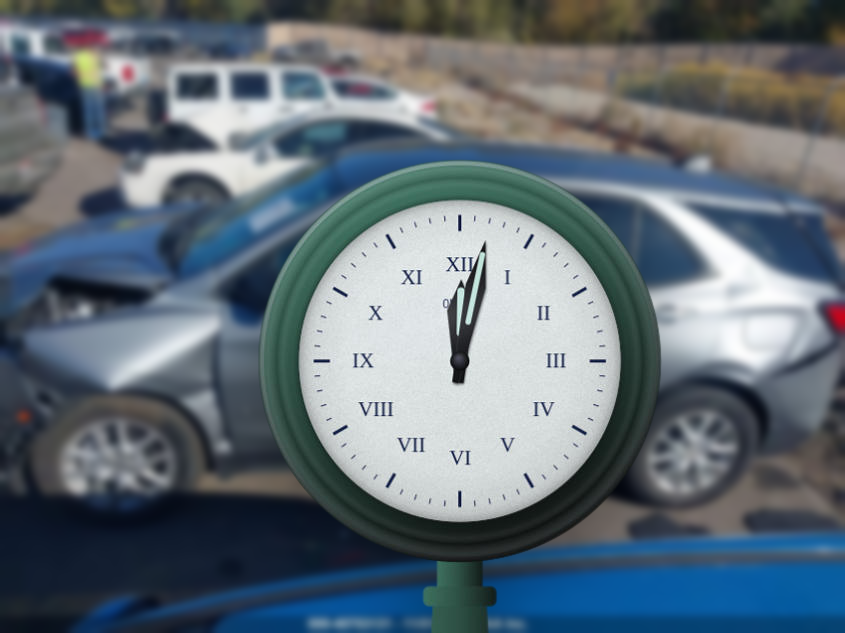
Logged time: 12 h 02 min
